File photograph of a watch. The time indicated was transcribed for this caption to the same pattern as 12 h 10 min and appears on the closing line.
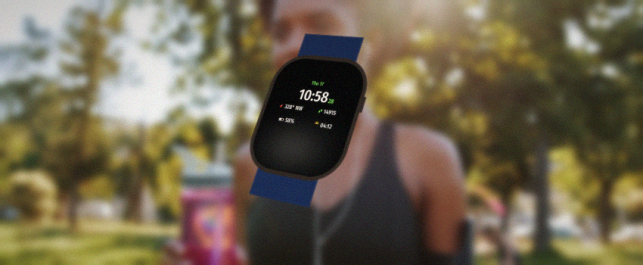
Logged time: 10 h 58 min
